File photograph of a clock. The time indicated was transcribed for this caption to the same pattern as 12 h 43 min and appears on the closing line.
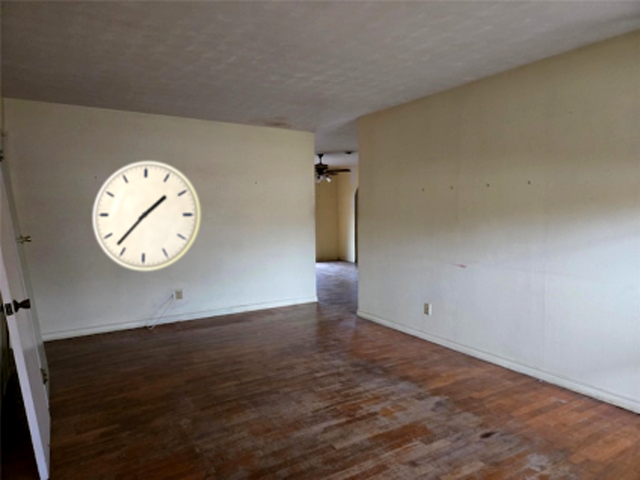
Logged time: 1 h 37 min
